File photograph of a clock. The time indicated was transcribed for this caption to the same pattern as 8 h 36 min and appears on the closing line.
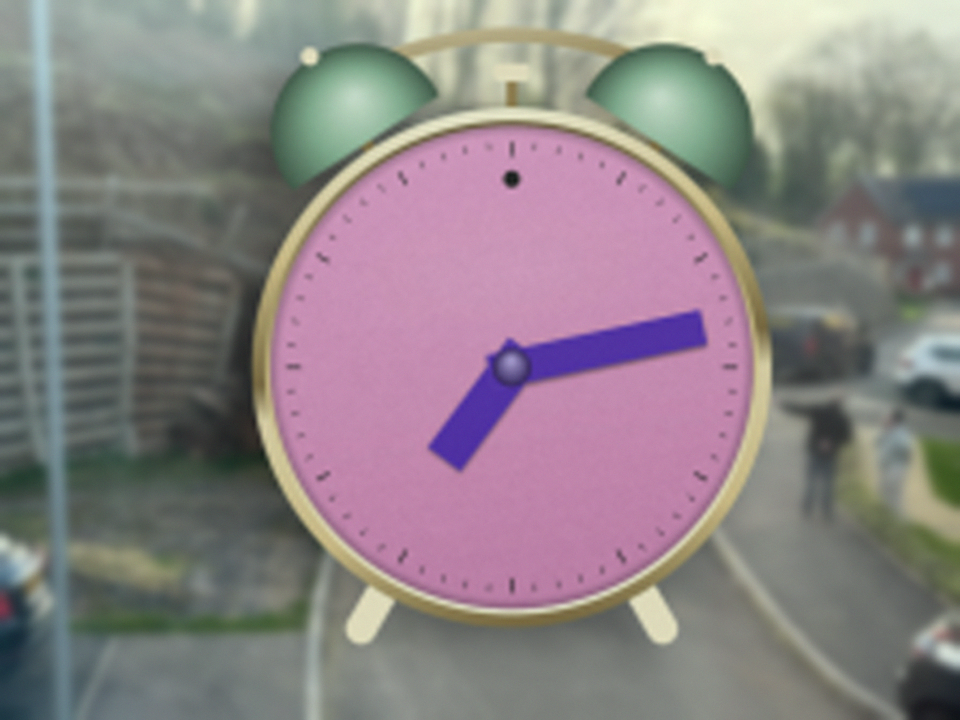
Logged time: 7 h 13 min
